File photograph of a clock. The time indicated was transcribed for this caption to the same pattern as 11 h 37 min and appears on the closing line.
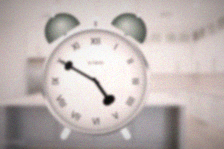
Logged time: 4 h 50 min
